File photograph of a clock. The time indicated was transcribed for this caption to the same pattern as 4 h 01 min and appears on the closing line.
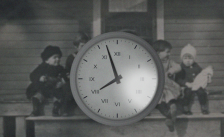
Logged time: 7 h 57 min
